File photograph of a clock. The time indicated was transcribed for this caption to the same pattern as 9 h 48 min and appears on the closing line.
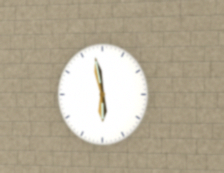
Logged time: 5 h 58 min
